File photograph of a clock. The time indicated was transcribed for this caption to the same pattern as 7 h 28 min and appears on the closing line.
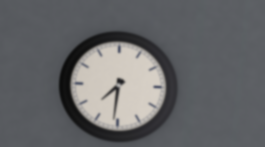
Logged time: 7 h 31 min
